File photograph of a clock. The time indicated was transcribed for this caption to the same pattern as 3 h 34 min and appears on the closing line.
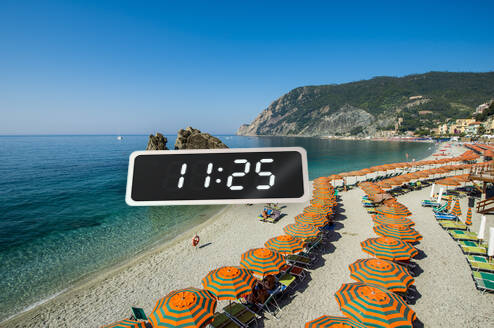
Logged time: 11 h 25 min
